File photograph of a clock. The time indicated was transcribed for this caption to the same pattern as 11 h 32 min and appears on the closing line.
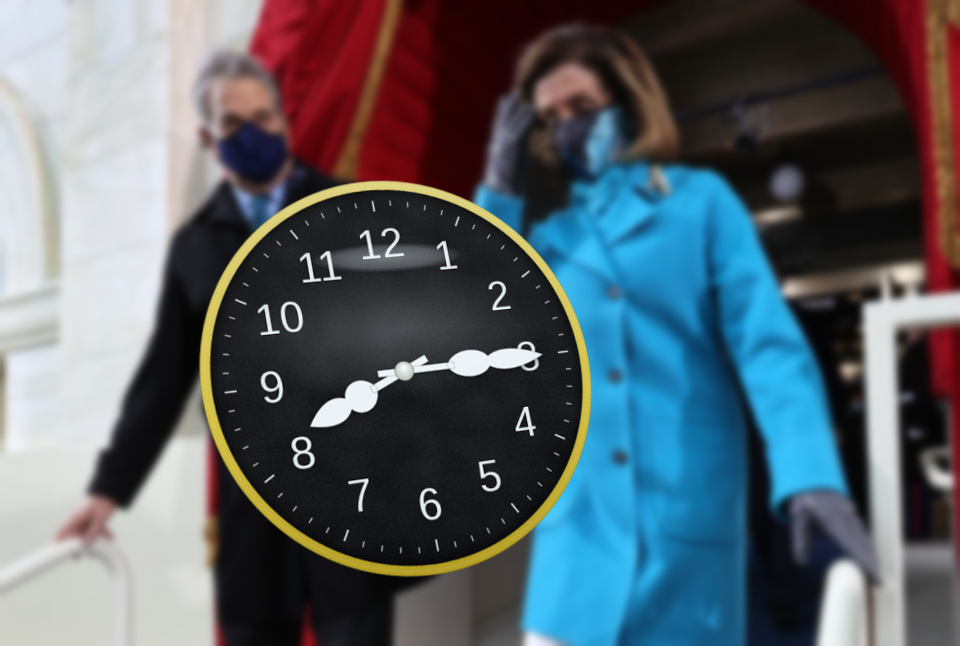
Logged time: 8 h 15 min
